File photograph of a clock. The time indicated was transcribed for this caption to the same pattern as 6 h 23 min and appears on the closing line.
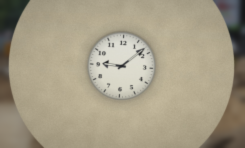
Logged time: 9 h 08 min
